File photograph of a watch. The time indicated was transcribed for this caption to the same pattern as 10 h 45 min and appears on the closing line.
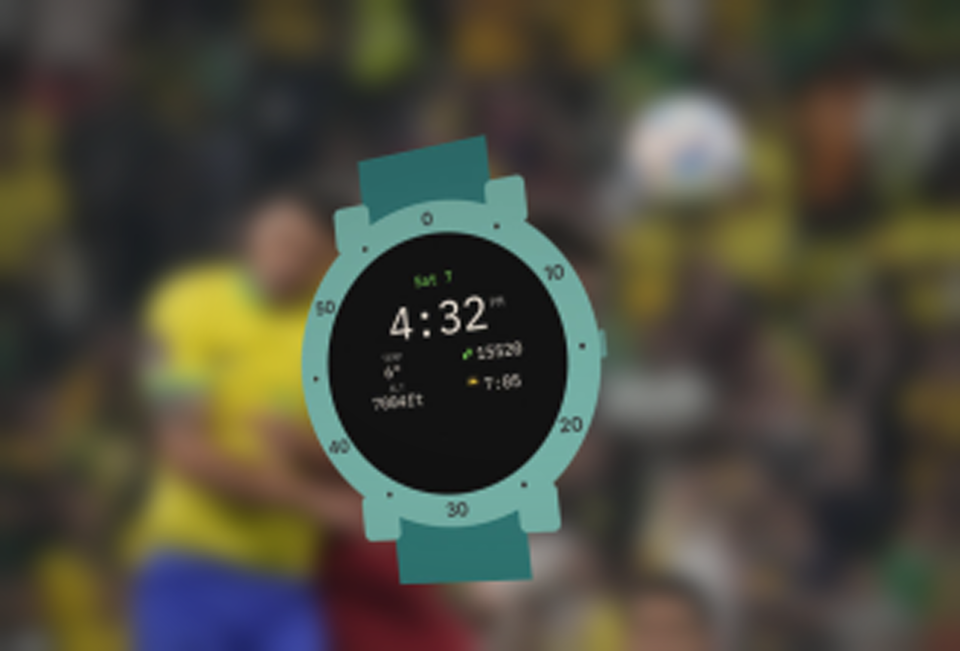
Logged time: 4 h 32 min
